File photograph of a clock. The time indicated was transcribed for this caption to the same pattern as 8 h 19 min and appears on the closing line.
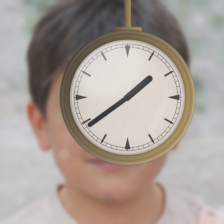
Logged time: 1 h 39 min
